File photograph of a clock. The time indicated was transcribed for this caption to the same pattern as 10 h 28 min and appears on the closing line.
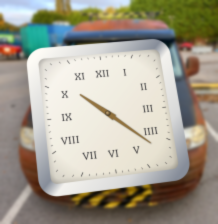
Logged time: 10 h 22 min
